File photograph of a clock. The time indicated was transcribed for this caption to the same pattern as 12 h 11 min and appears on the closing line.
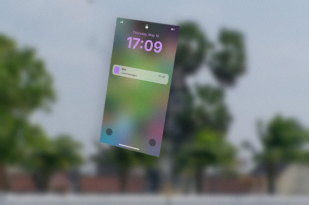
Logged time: 17 h 09 min
